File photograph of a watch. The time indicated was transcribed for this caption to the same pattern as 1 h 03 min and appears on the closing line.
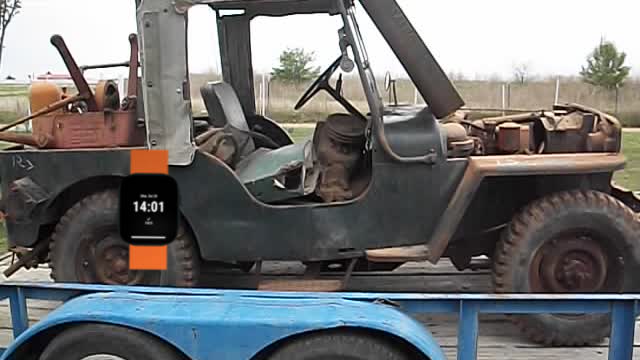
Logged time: 14 h 01 min
